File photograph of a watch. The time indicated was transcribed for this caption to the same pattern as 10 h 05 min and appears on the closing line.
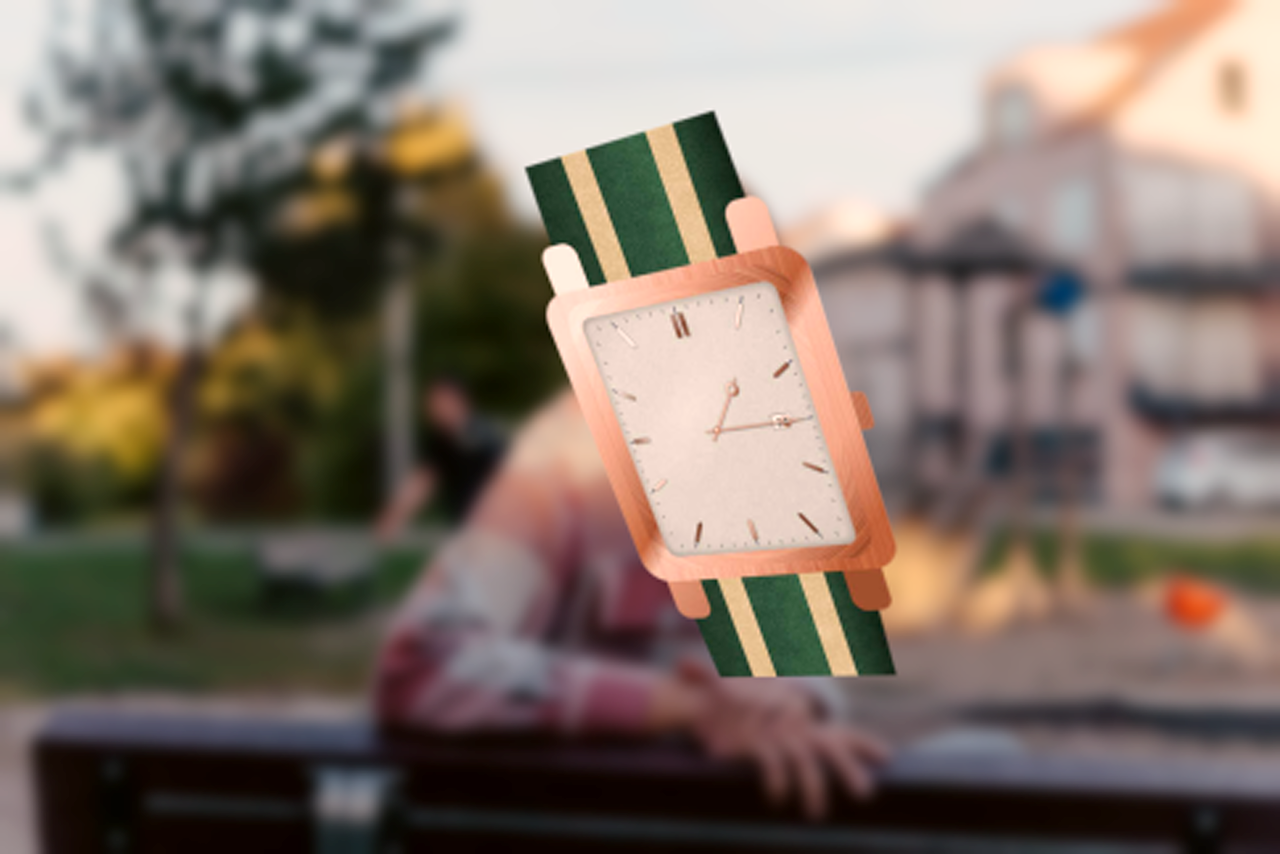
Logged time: 1 h 15 min
